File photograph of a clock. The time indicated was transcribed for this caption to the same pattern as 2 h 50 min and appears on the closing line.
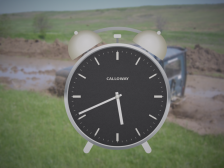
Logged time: 5 h 41 min
